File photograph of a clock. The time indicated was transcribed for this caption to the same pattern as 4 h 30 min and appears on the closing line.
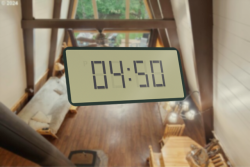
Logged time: 4 h 50 min
